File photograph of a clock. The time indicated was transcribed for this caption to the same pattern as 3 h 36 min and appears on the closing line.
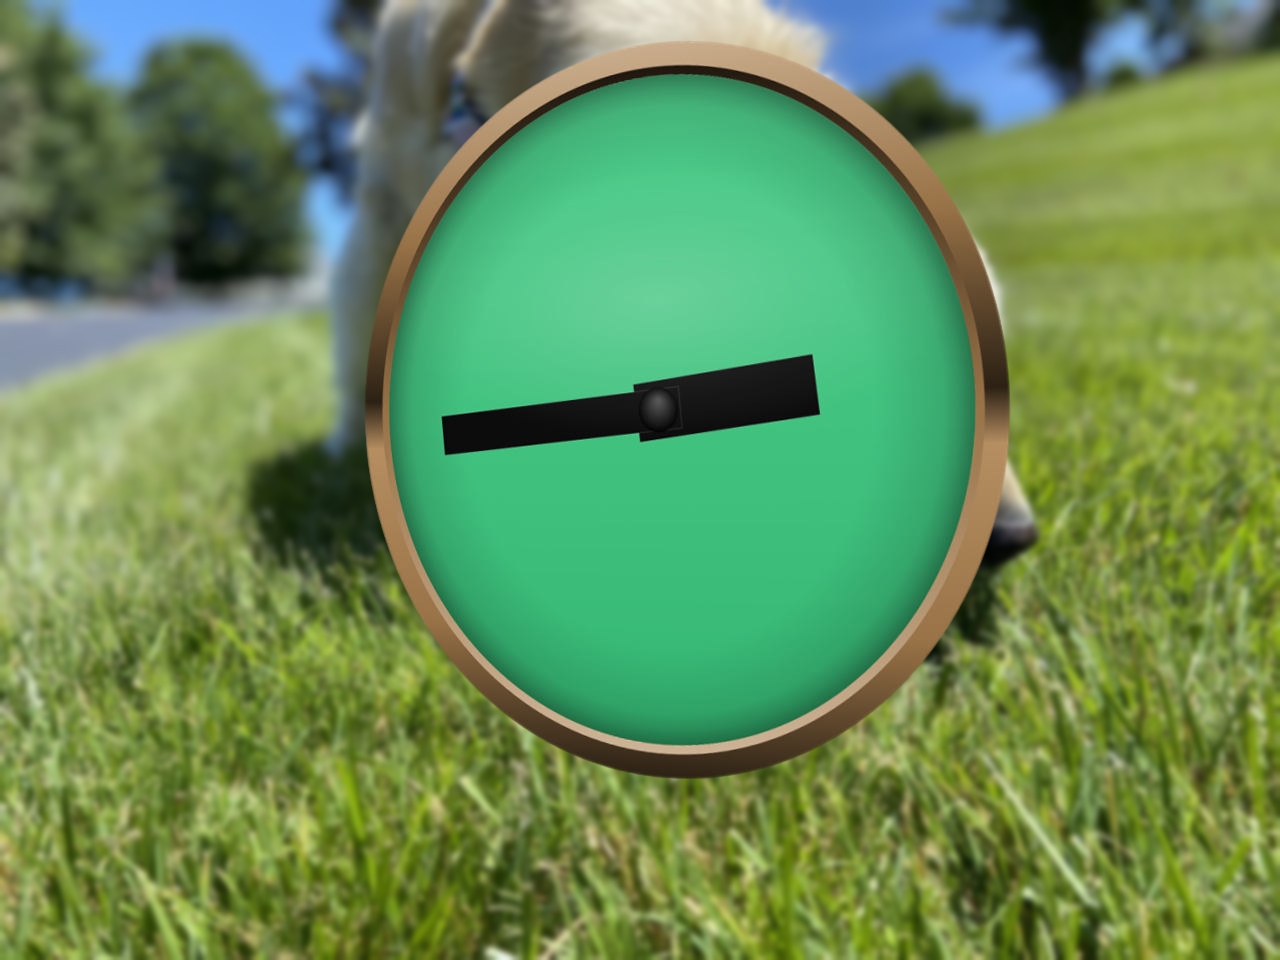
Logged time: 2 h 44 min
